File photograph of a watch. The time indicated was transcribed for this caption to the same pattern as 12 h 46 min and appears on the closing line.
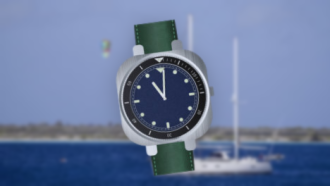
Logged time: 11 h 01 min
